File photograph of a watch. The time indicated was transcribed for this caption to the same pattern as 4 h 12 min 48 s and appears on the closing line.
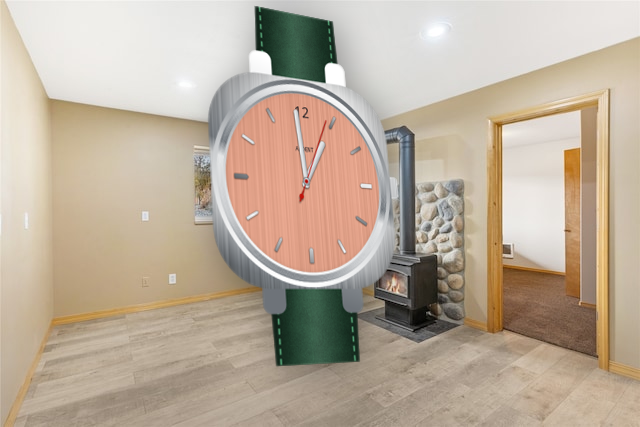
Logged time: 12 h 59 min 04 s
